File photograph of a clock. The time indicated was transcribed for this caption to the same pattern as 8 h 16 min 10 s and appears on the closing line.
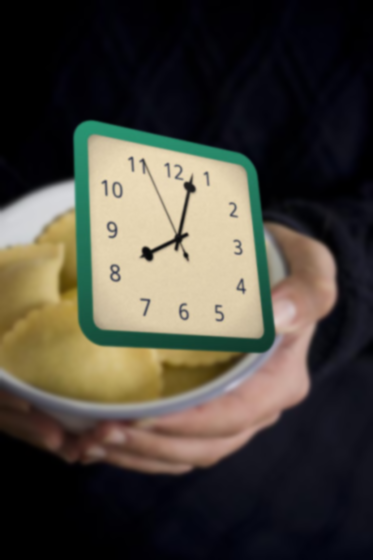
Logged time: 8 h 02 min 56 s
